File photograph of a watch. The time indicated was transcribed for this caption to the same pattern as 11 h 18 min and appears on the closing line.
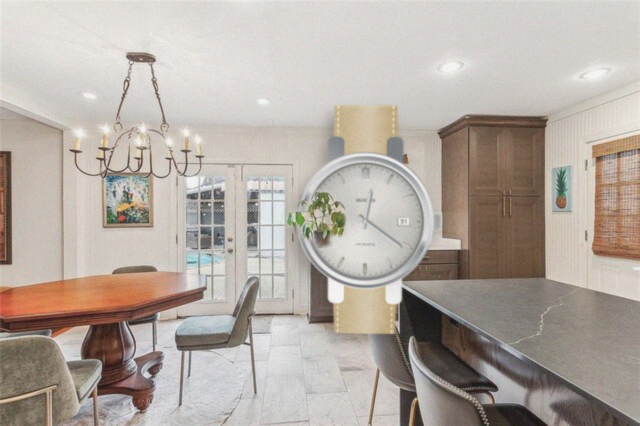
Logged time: 12 h 21 min
